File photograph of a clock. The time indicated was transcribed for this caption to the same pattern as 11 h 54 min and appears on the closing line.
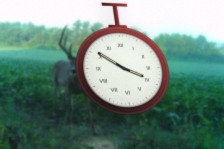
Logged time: 3 h 51 min
